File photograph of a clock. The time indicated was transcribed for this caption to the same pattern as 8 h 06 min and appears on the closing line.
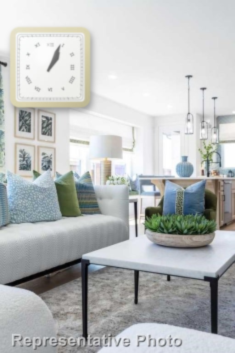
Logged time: 1 h 04 min
